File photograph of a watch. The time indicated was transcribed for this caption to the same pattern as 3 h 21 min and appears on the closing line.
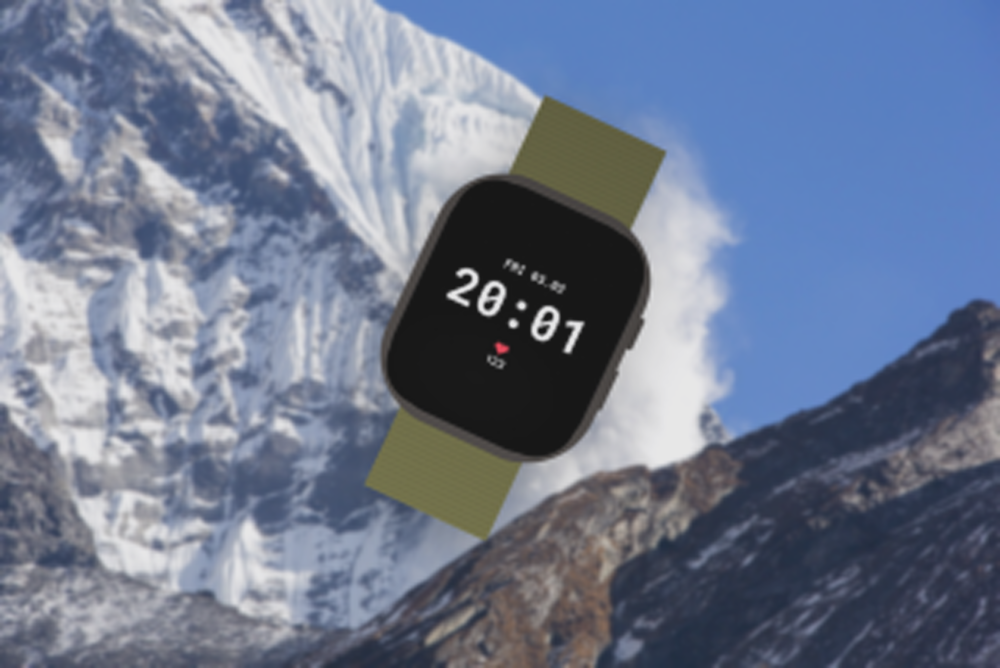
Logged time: 20 h 01 min
